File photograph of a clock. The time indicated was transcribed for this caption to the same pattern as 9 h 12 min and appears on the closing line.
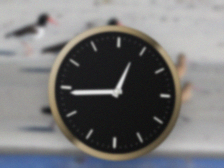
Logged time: 12 h 44 min
